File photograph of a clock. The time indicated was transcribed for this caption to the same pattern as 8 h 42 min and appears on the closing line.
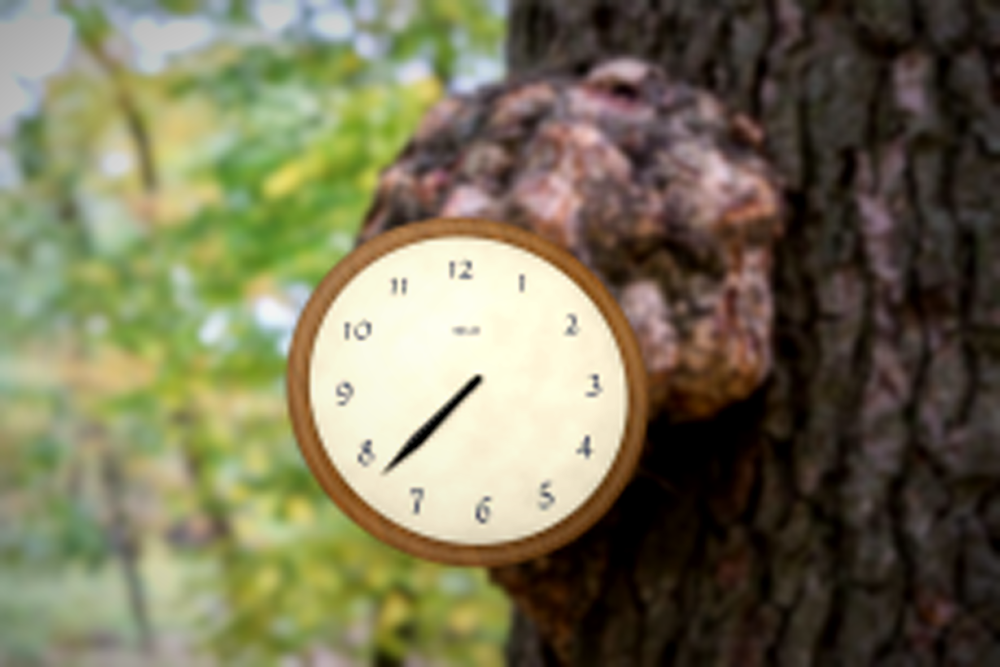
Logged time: 7 h 38 min
